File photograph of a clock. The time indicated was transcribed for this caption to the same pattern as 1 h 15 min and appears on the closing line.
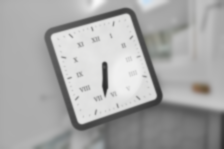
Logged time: 6 h 33 min
